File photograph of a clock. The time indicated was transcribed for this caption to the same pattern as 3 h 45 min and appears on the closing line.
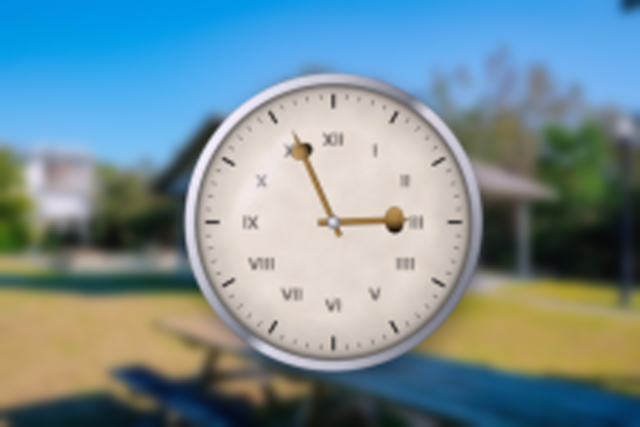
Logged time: 2 h 56 min
